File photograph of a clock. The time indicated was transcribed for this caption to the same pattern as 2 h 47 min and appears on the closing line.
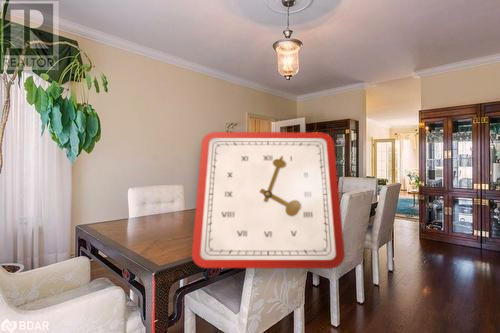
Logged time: 4 h 03 min
